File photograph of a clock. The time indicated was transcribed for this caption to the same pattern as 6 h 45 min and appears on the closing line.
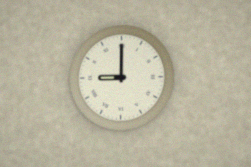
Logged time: 9 h 00 min
